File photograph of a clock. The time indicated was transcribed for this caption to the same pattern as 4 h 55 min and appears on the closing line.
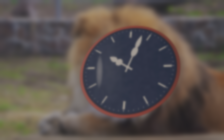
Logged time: 10 h 03 min
